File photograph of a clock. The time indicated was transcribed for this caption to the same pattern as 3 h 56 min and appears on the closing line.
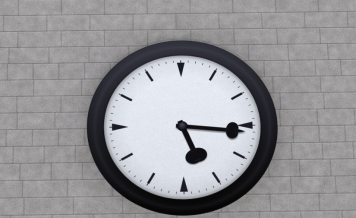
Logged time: 5 h 16 min
